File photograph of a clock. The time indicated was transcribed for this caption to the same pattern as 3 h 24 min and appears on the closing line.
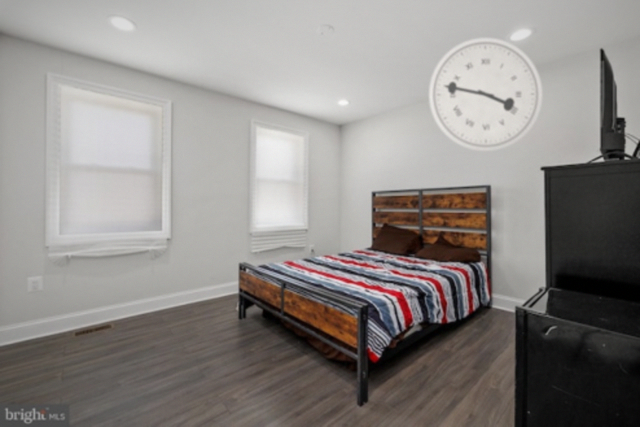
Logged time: 3 h 47 min
